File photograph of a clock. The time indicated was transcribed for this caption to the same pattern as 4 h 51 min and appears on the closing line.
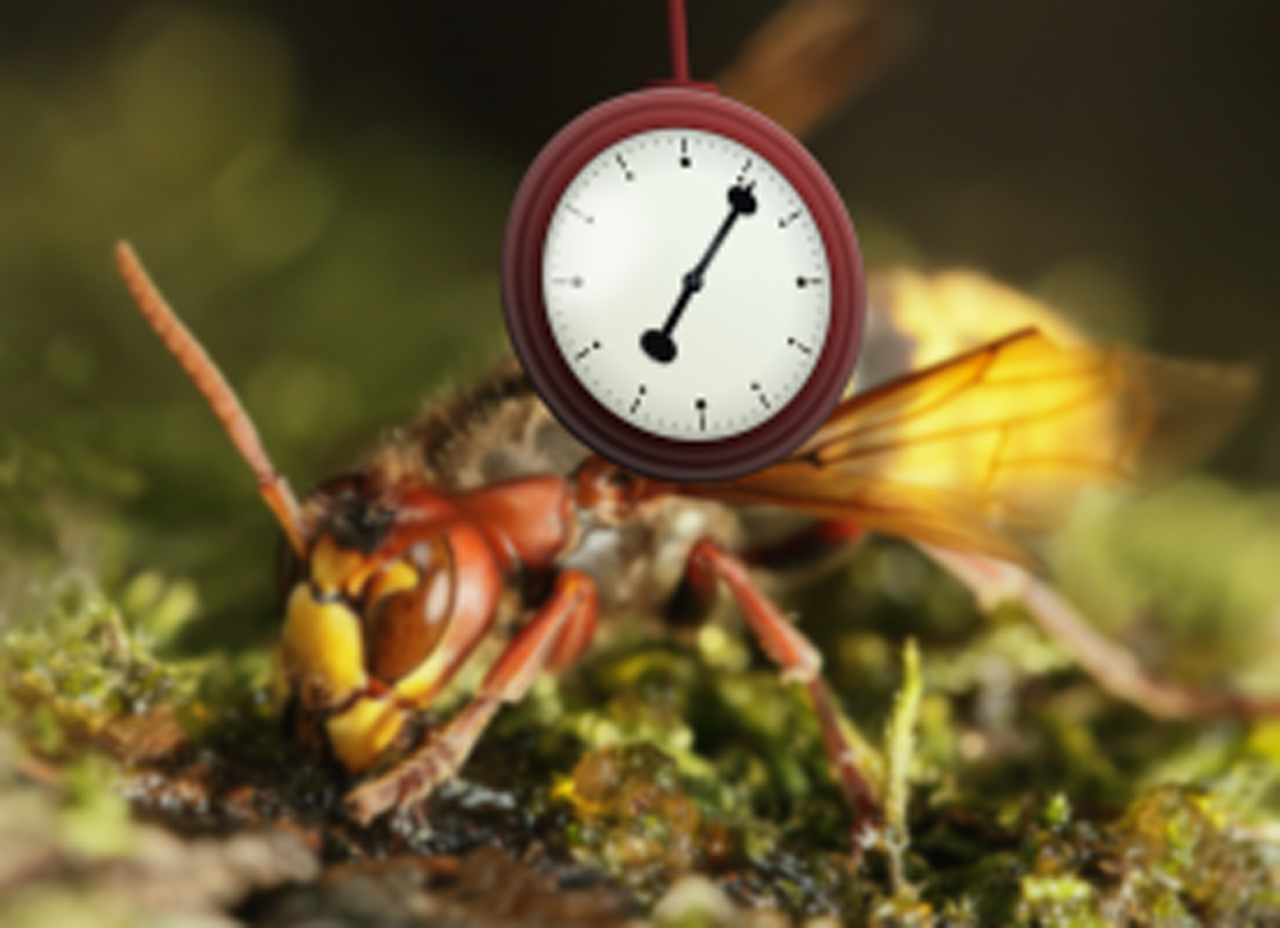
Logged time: 7 h 06 min
